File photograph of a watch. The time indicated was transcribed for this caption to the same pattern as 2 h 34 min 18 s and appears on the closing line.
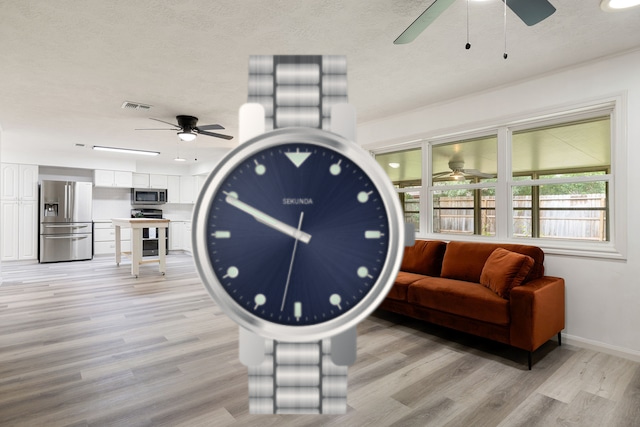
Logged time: 9 h 49 min 32 s
